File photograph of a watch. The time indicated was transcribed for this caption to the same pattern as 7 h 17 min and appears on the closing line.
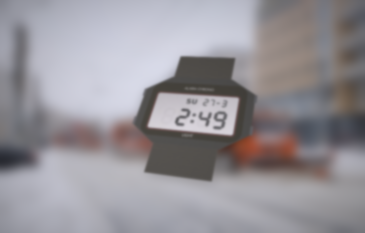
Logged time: 2 h 49 min
